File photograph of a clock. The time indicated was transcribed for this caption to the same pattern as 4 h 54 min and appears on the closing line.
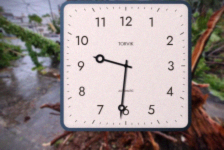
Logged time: 9 h 31 min
